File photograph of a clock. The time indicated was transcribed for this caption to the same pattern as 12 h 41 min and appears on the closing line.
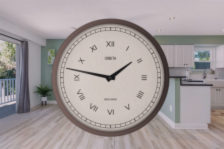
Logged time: 1 h 47 min
